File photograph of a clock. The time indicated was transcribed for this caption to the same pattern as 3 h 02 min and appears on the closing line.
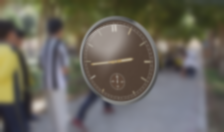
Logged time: 2 h 44 min
